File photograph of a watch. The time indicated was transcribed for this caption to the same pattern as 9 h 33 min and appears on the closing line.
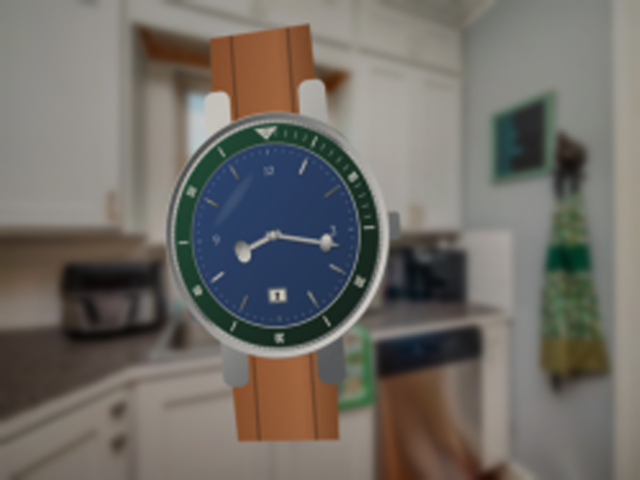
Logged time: 8 h 17 min
